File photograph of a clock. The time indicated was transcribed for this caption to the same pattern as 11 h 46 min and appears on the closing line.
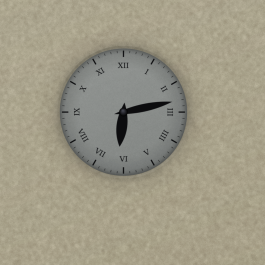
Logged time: 6 h 13 min
